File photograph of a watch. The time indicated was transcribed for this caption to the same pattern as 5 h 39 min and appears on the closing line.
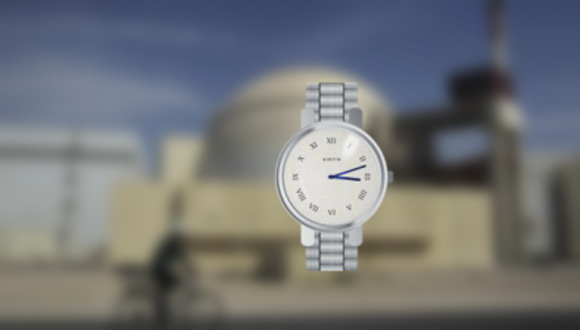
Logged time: 3 h 12 min
